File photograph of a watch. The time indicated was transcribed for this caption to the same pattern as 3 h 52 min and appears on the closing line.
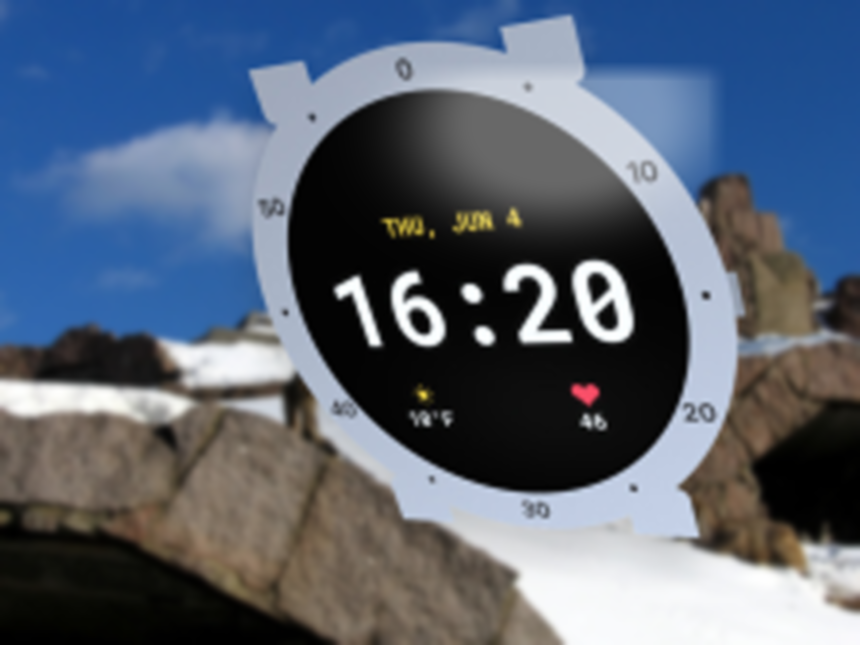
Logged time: 16 h 20 min
